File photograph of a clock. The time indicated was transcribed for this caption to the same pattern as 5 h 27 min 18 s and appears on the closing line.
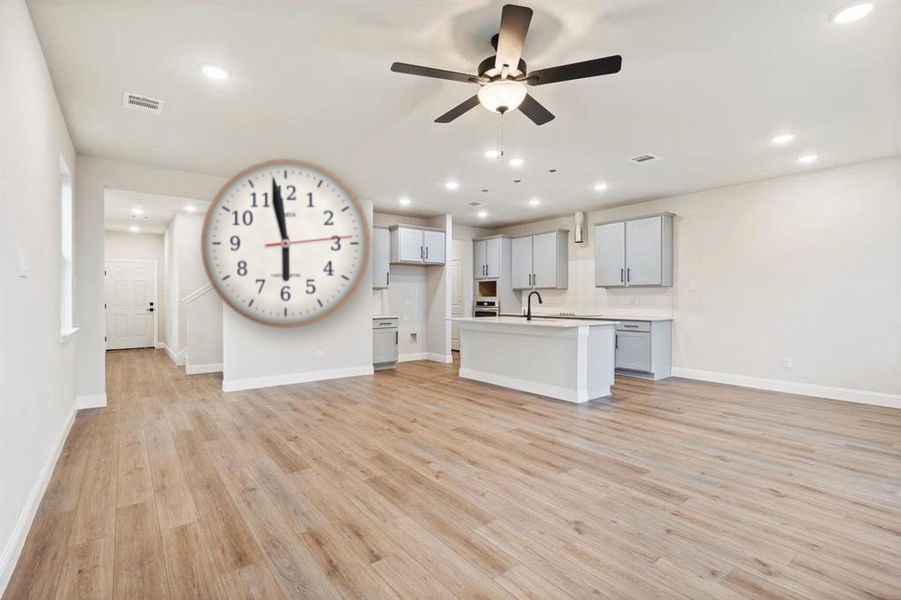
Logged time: 5 h 58 min 14 s
